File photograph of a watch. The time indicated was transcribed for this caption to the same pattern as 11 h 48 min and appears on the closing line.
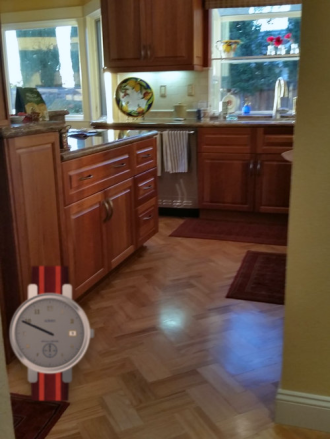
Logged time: 9 h 49 min
